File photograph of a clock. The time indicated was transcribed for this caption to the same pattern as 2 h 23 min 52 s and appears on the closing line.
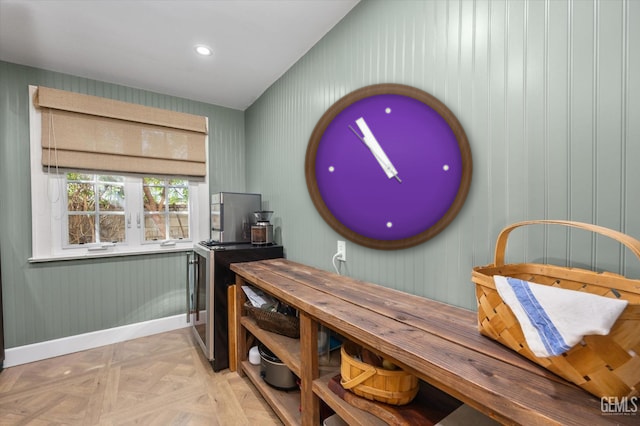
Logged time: 10 h 54 min 53 s
